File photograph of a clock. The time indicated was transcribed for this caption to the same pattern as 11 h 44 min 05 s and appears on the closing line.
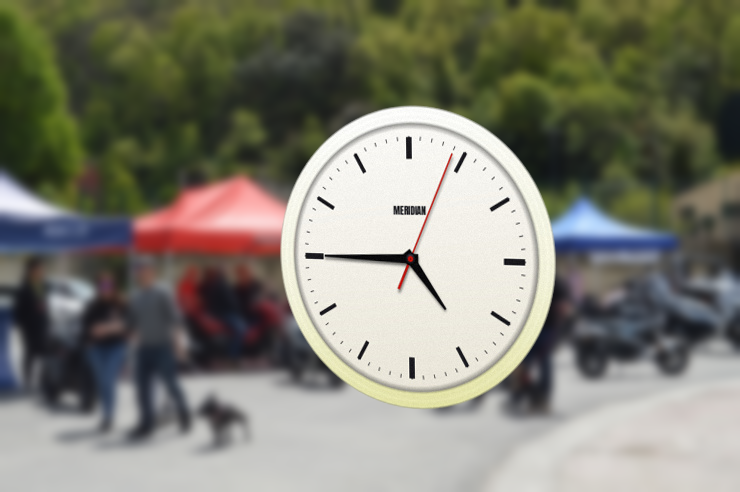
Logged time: 4 h 45 min 04 s
